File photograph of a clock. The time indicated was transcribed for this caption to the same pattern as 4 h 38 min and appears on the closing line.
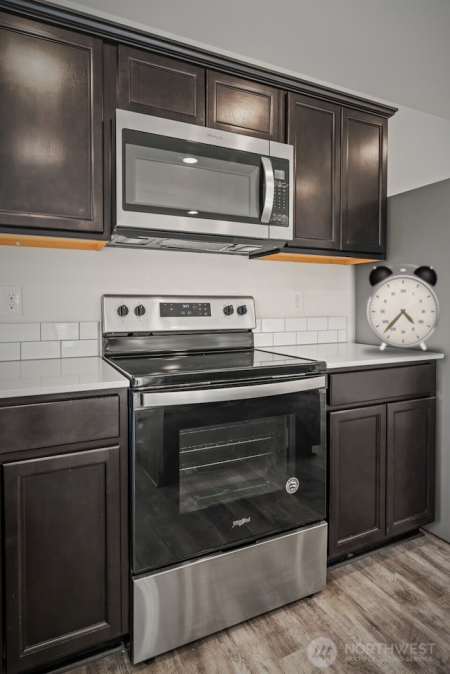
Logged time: 4 h 37 min
